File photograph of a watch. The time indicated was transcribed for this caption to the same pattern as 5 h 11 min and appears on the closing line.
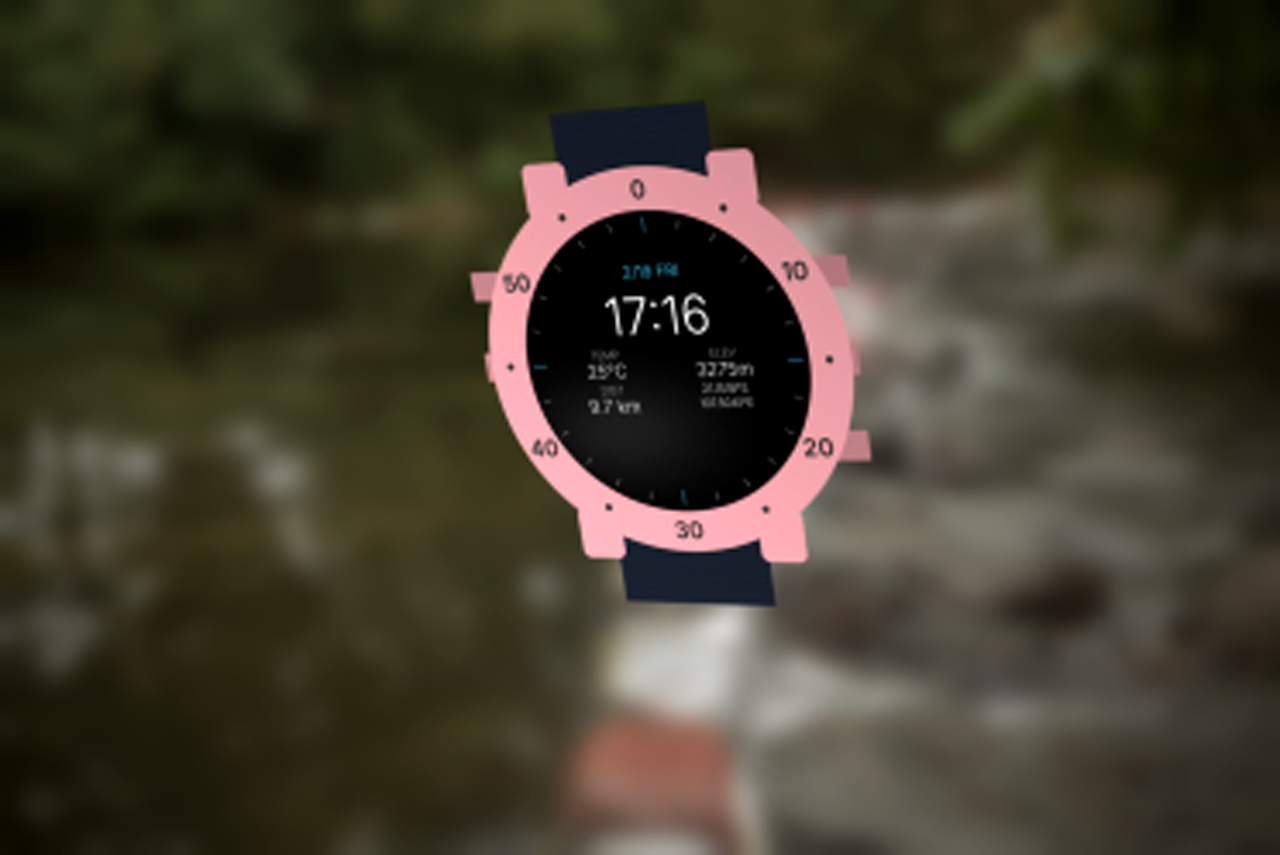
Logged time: 17 h 16 min
